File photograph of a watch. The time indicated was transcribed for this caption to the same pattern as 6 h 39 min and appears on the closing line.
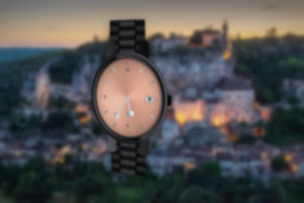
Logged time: 5 h 36 min
